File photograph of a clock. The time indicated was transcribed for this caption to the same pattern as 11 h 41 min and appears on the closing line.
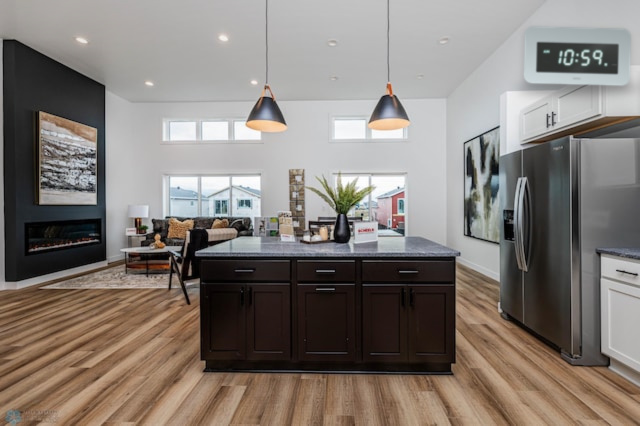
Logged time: 10 h 59 min
